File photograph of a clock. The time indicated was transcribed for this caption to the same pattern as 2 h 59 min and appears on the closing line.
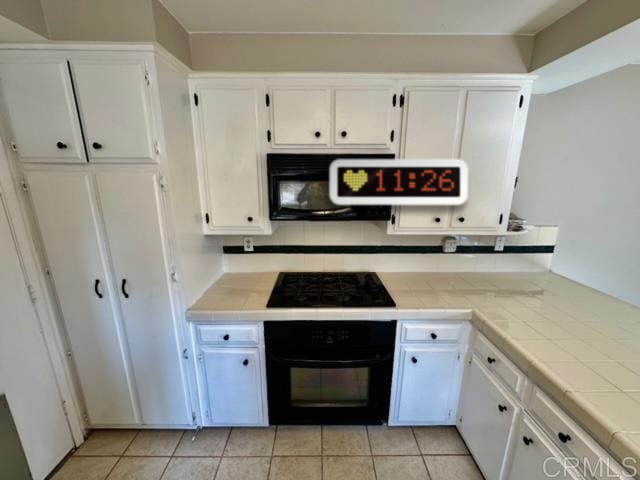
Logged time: 11 h 26 min
